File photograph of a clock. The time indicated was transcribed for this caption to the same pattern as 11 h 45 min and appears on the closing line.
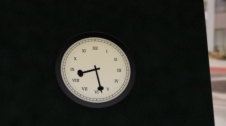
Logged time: 8 h 28 min
